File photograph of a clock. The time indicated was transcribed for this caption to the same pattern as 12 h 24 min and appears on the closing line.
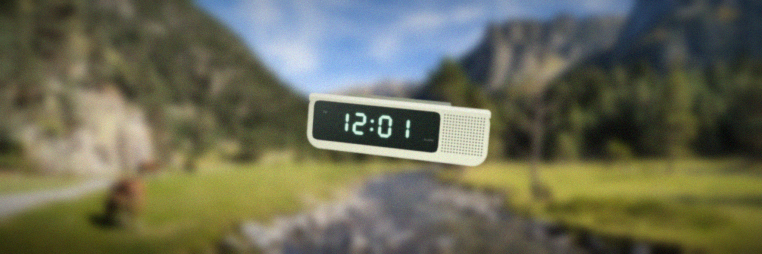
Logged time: 12 h 01 min
